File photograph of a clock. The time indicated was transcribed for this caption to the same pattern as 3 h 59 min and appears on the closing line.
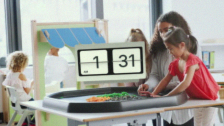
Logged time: 1 h 31 min
